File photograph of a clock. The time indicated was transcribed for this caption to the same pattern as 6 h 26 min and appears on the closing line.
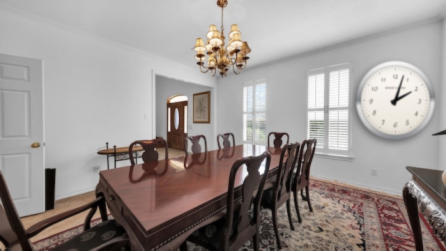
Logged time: 2 h 03 min
